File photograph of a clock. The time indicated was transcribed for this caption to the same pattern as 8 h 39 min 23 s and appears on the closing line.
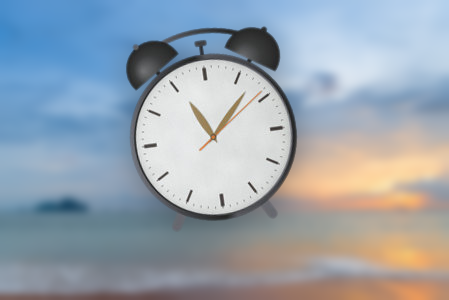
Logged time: 11 h 07 min 09 s
